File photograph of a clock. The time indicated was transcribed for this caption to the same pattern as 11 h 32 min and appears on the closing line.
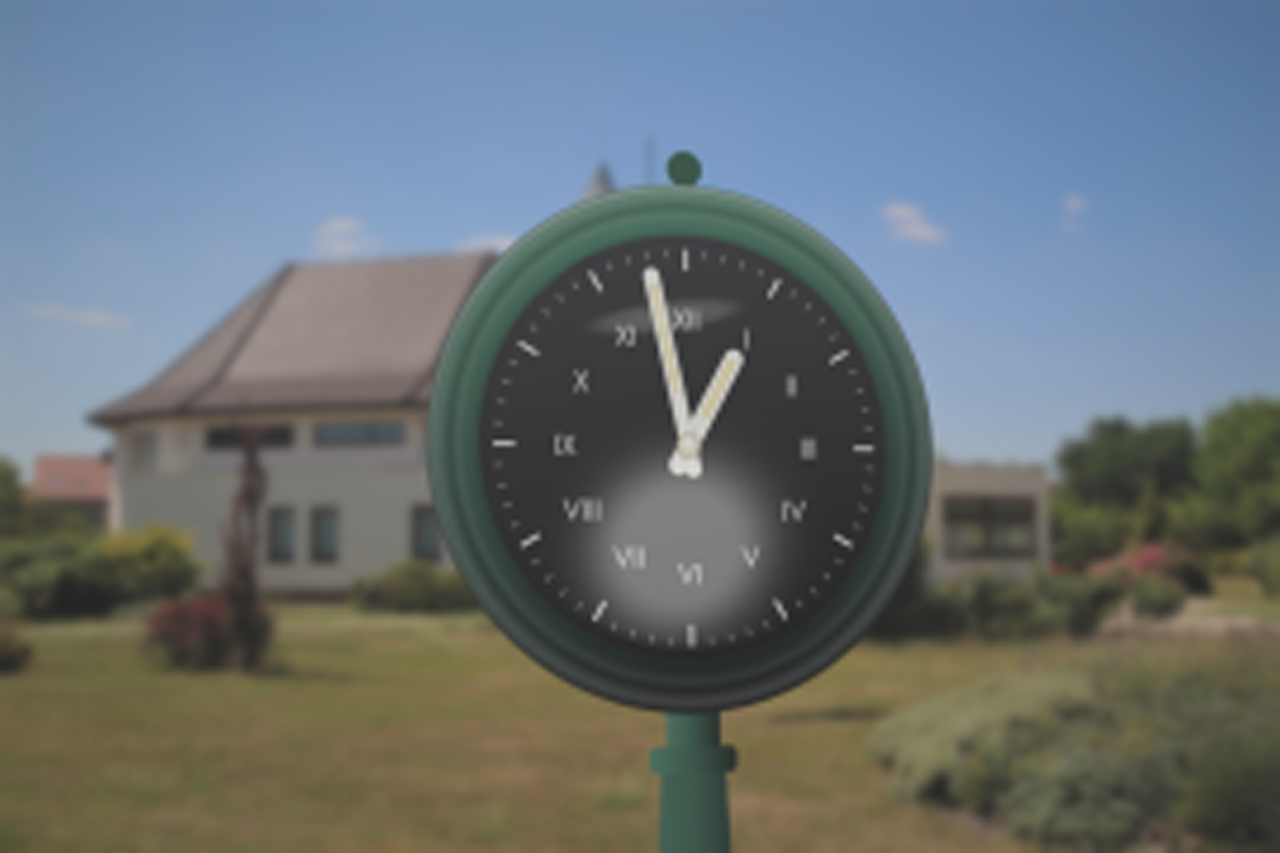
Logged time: 12 h 58 min
